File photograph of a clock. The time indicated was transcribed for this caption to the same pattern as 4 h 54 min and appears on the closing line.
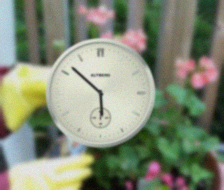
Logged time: 5 h 52 min
